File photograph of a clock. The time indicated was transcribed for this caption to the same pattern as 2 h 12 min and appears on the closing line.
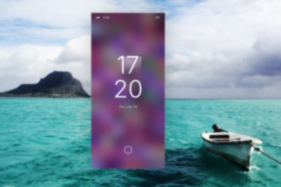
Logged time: 17 h 20 min
